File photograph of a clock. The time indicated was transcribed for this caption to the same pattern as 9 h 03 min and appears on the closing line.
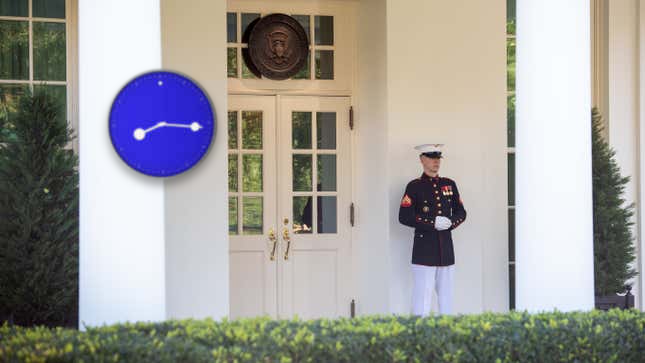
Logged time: 8 h 16 min
